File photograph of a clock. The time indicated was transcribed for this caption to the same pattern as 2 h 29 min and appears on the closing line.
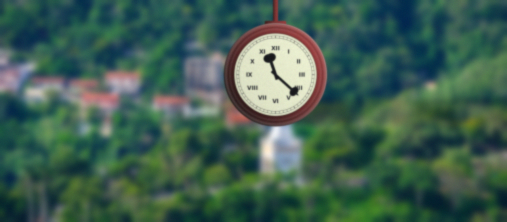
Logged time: 11 h 22 min
